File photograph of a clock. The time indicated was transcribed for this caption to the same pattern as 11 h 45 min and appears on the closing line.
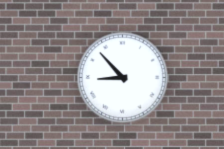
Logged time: 8 h 53 min
